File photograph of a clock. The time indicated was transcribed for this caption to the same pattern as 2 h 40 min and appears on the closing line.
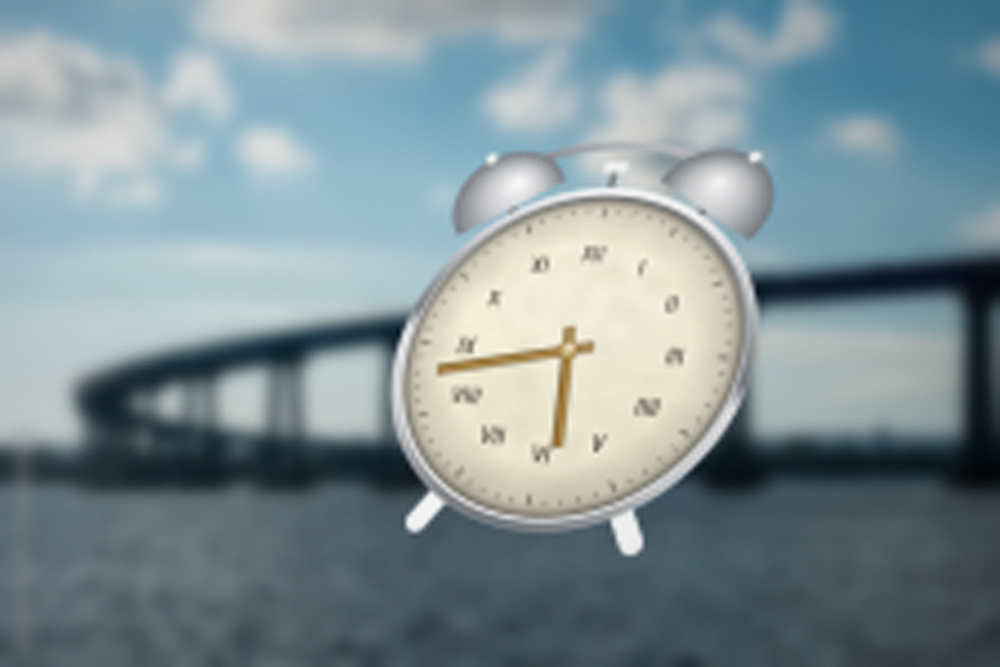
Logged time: 5 h 43 min
